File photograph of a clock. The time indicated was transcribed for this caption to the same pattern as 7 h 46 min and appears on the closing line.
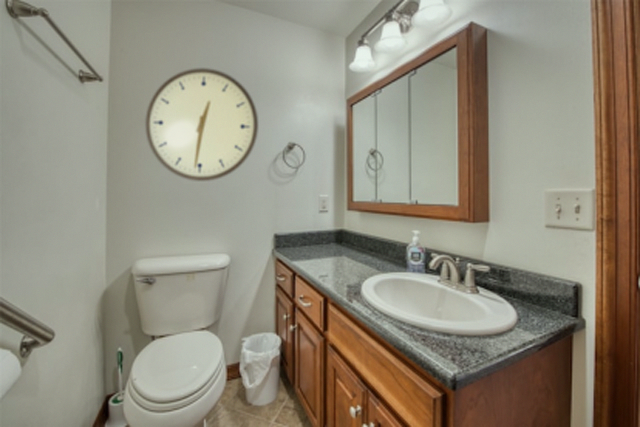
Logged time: 12 h 31 min
